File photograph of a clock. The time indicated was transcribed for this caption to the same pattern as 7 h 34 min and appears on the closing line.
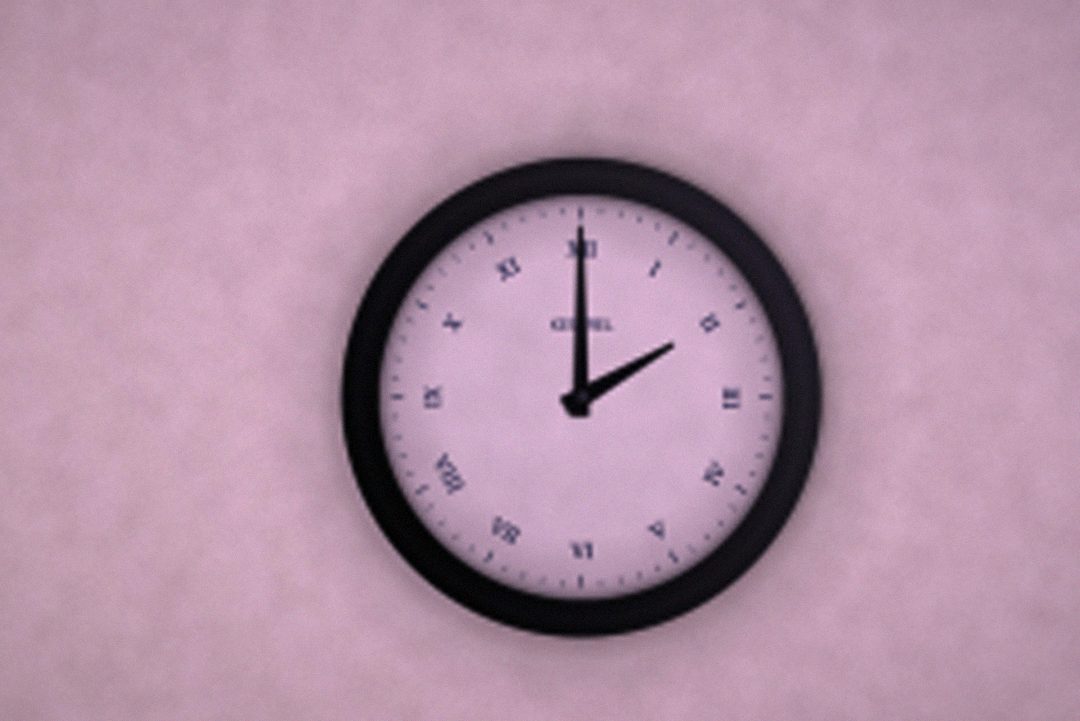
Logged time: 2 h 00 min
